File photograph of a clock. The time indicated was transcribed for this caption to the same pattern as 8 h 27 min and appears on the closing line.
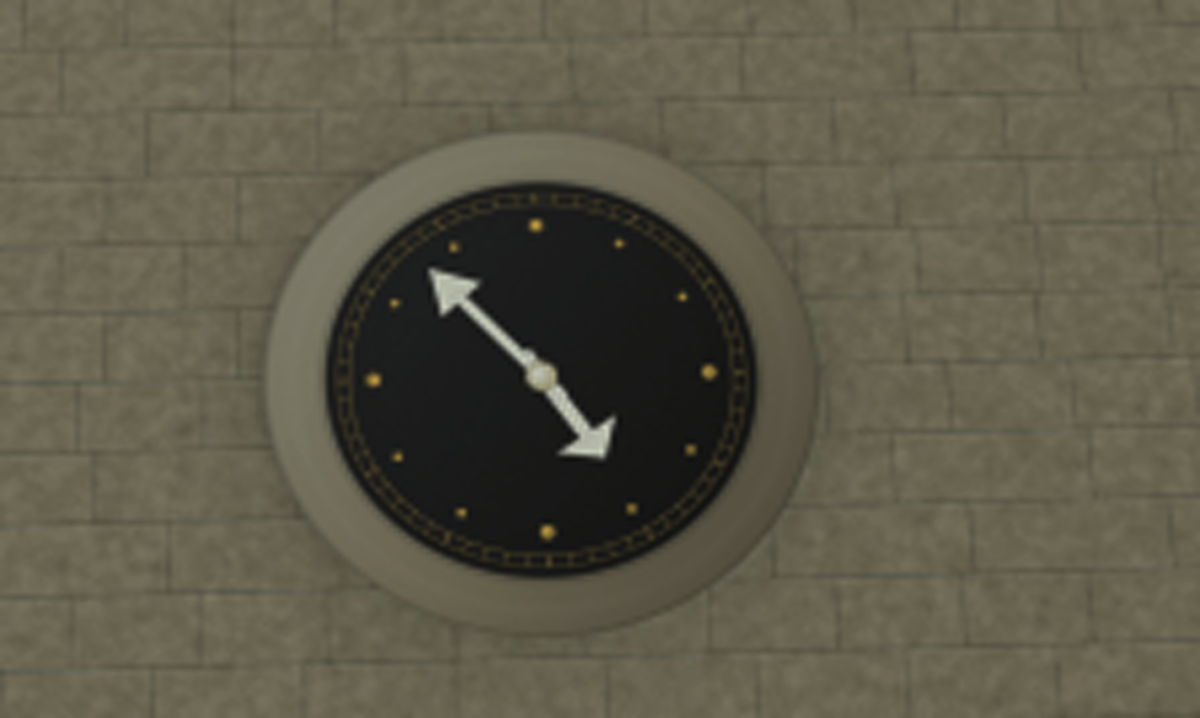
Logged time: 4 h 53 min
